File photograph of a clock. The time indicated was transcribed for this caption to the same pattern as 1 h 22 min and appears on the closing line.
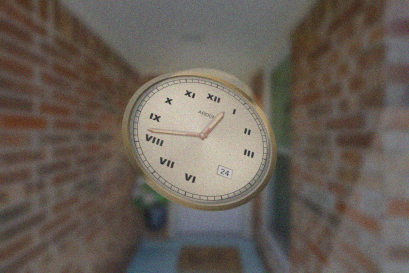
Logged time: 12 h 42 min
